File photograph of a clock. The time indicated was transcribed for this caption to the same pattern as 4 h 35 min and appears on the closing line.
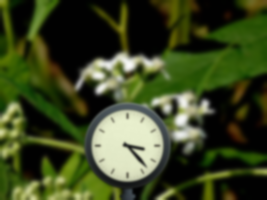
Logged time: 3 h 23 min
